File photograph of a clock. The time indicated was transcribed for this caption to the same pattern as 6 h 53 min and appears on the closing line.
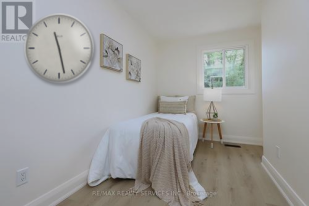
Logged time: 11 h 28 min
